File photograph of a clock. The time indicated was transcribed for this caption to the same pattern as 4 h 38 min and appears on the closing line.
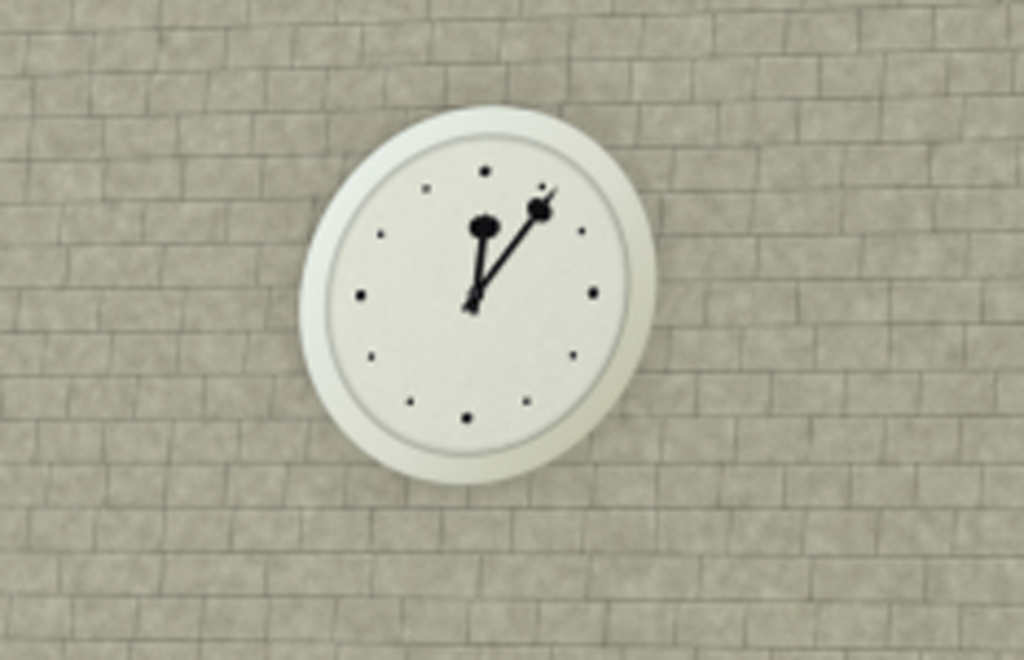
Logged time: 12 h 06 min
